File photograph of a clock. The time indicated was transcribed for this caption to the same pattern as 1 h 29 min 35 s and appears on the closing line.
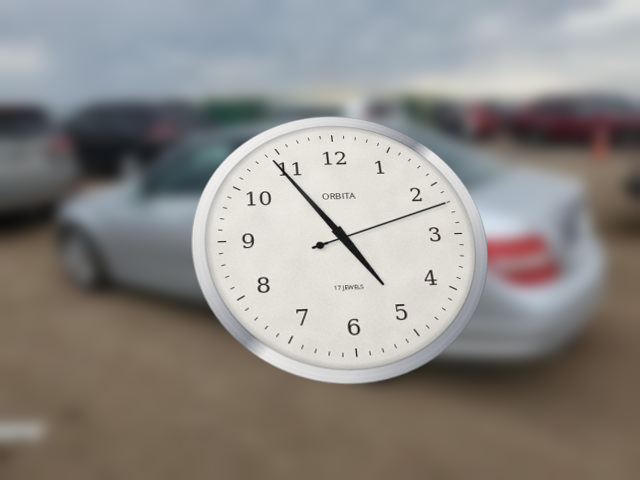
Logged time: 4 h 54 min 12 s
